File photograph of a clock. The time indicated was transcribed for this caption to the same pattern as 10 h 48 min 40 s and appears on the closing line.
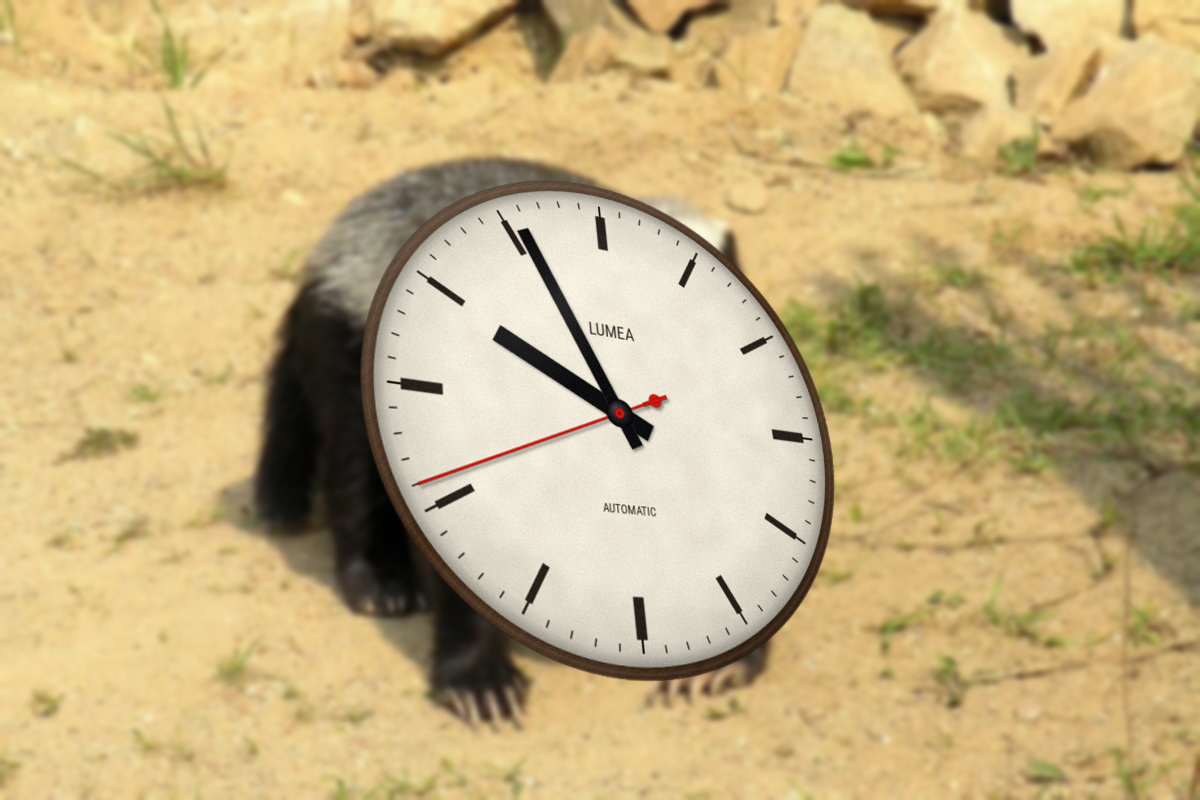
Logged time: 9 h 55 min 41 s
